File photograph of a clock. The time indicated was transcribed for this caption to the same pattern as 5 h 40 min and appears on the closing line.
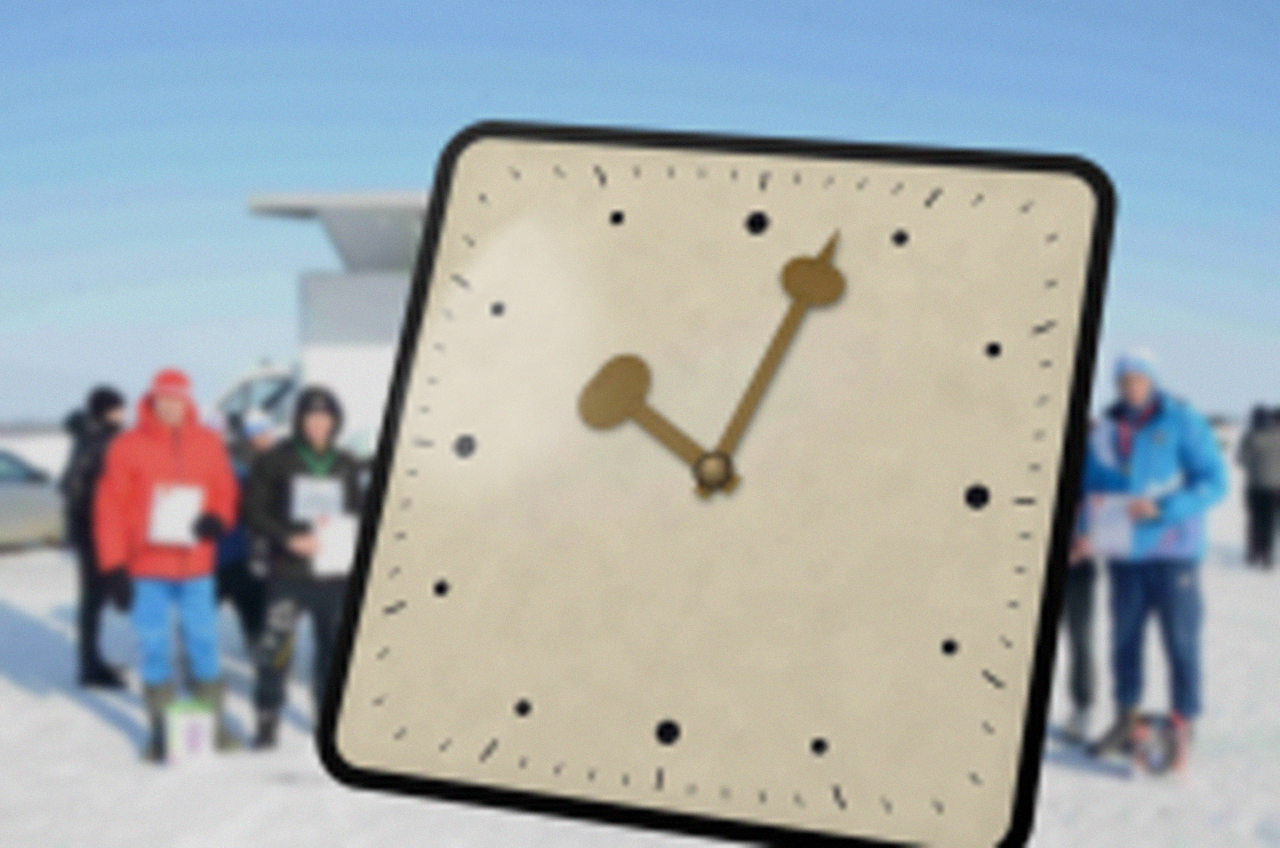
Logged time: 10 h 03 min
